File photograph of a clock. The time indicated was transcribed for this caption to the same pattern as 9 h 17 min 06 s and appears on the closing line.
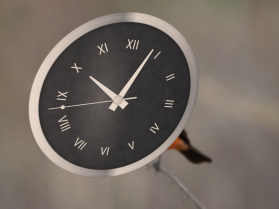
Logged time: 10 h 03 min 43 s
